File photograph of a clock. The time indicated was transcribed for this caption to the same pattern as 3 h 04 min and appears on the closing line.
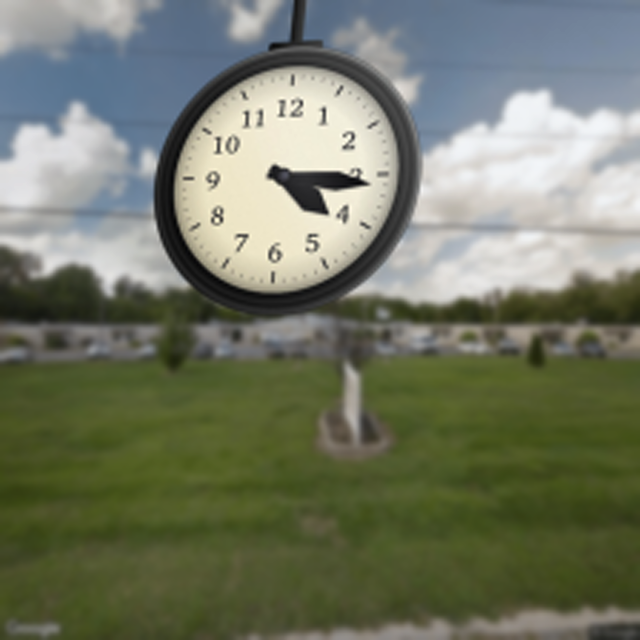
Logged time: 4 h 16 min
